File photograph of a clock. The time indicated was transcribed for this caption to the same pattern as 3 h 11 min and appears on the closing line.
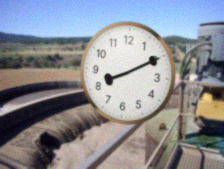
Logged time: 8 h 10 min
